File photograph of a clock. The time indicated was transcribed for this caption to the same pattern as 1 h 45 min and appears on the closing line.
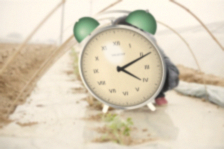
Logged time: 4 h 11 min
